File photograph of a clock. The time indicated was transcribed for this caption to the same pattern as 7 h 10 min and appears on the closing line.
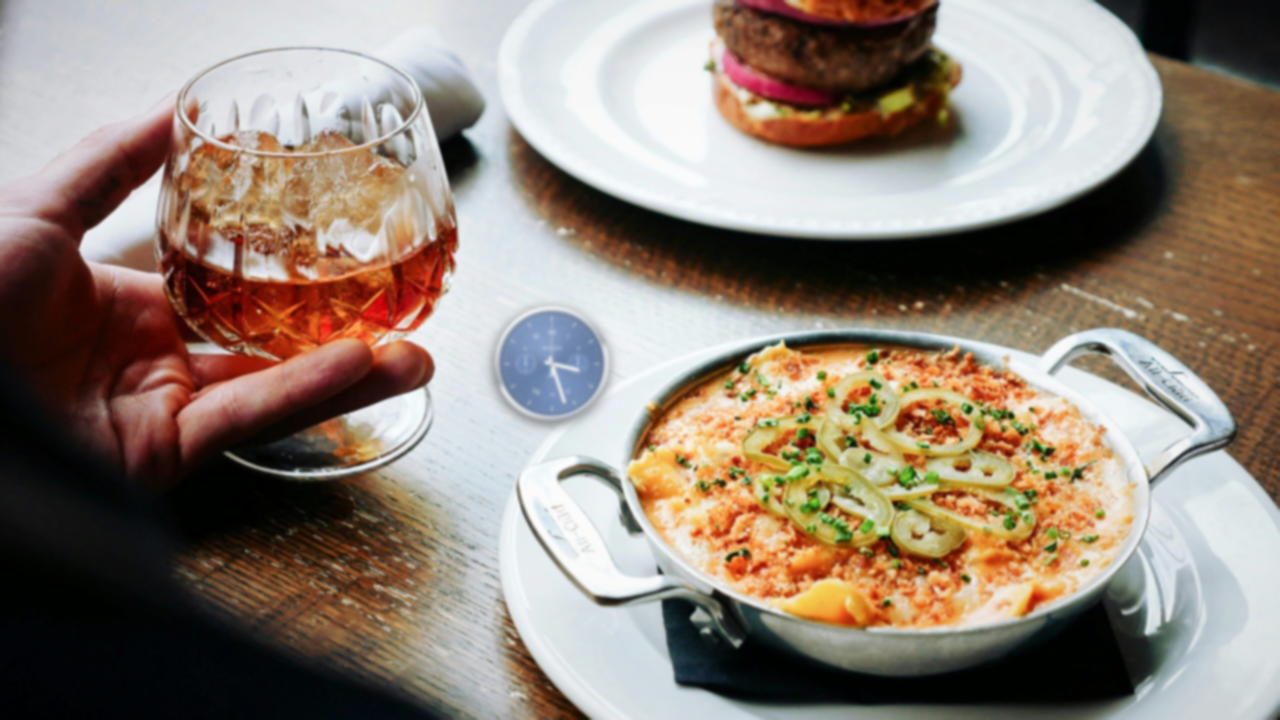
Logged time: 3 h 27 min
